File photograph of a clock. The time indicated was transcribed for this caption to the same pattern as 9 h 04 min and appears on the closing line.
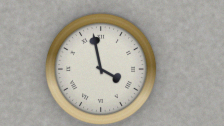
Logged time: 3 h 58 min
